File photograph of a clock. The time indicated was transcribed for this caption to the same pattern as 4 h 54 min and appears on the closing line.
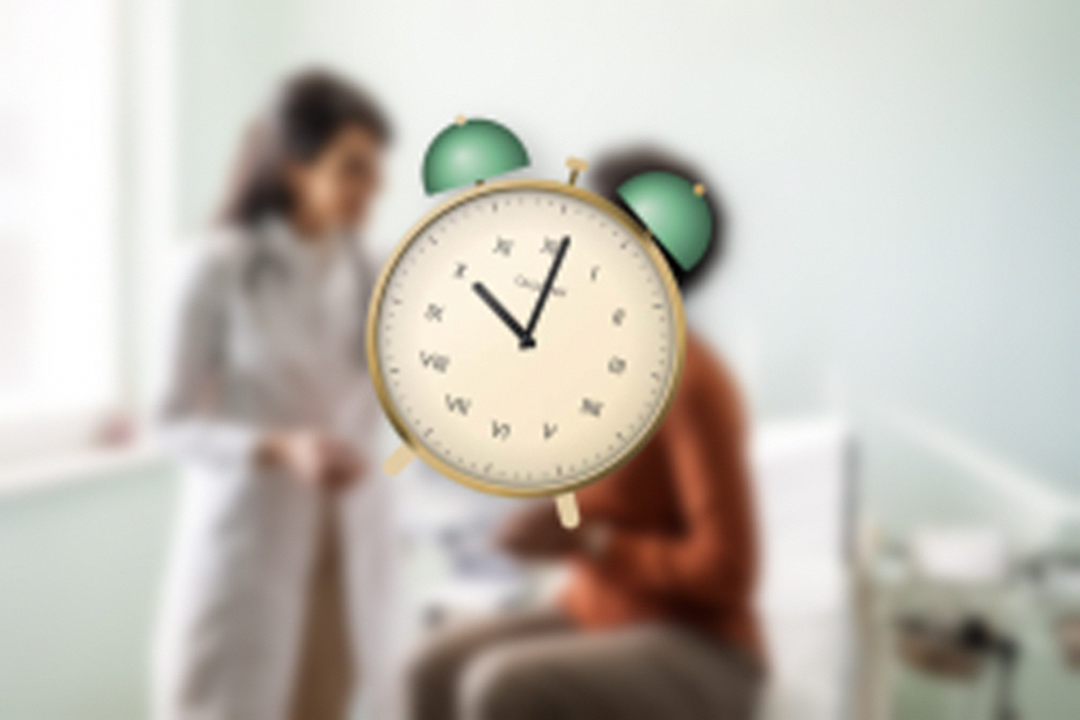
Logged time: 10 h 01 min
